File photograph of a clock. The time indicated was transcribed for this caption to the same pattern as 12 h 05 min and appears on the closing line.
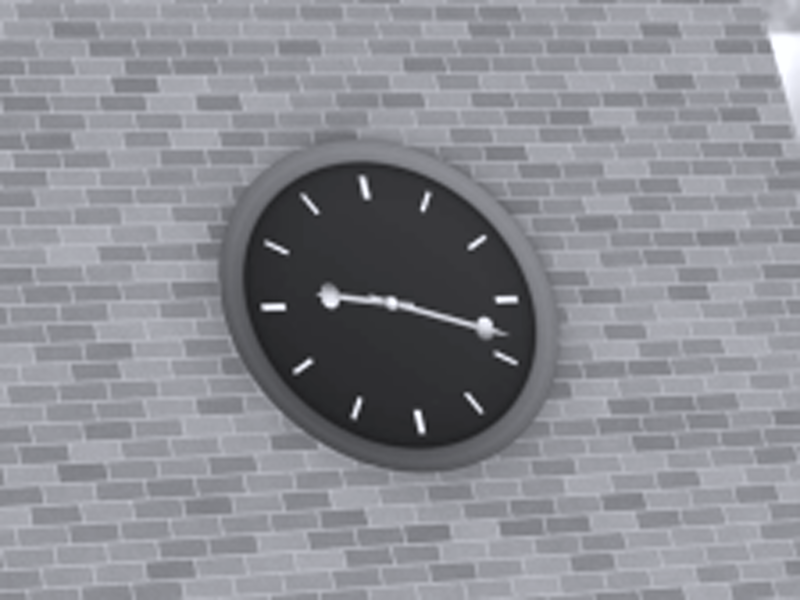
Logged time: 9 h 18 min
